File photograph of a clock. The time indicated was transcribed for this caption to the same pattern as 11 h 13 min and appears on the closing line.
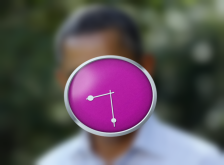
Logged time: 8 h 29 min
